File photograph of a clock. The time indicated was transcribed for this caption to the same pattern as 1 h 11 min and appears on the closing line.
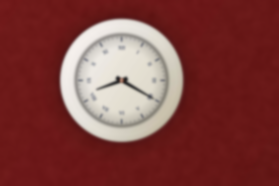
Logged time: 8 h 20 min
